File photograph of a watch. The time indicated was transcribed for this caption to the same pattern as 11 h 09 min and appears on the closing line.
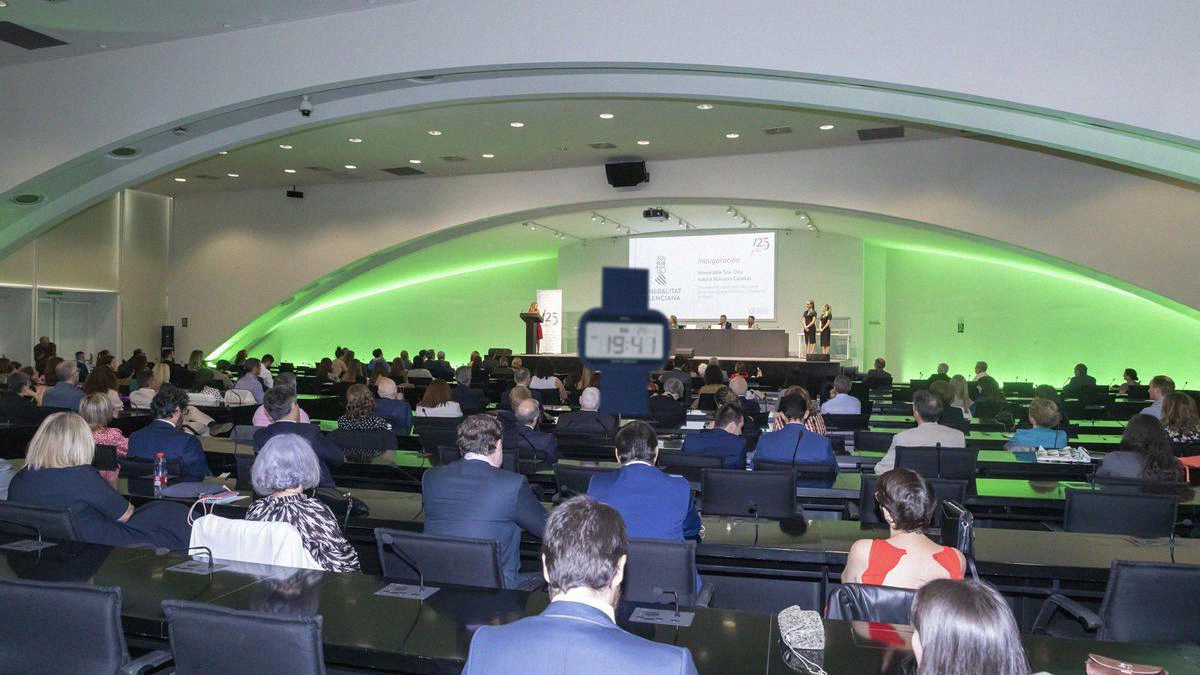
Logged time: 19 h 41 min
